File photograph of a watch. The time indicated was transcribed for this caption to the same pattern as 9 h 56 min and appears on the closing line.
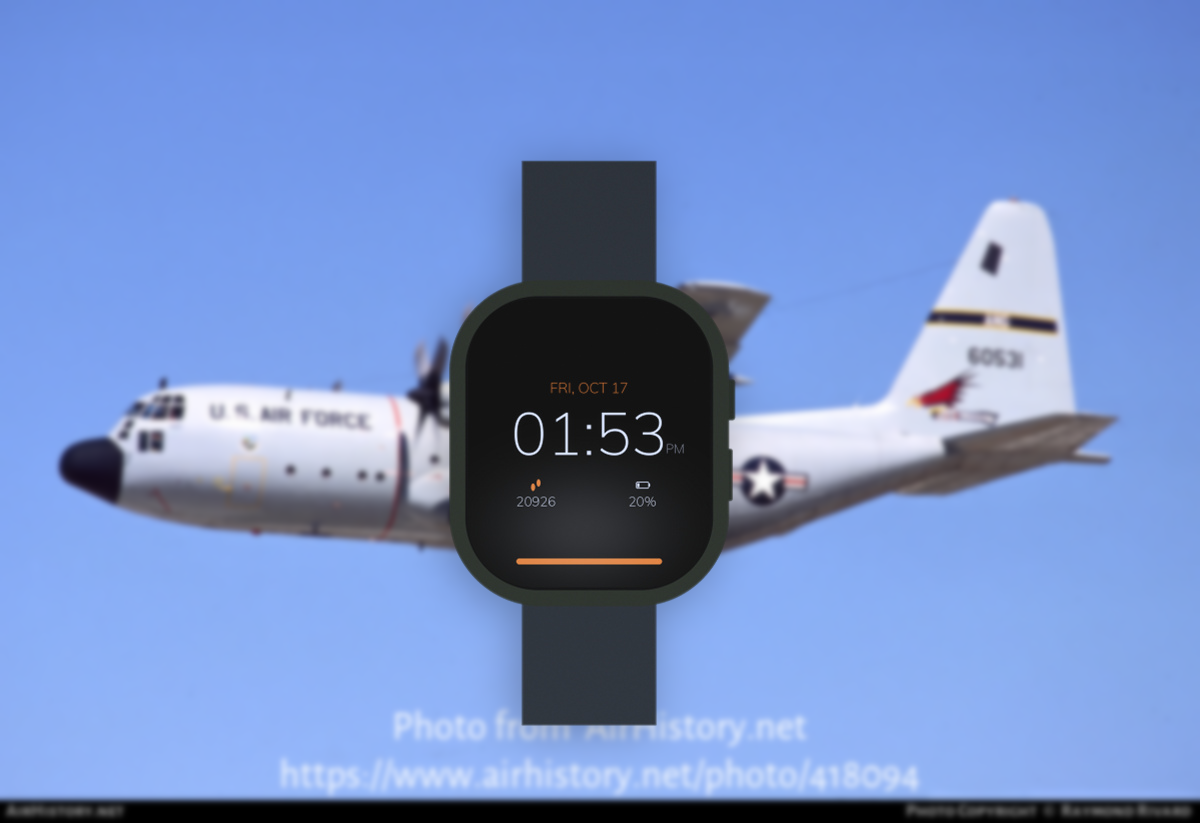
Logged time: 1 h 53 min
